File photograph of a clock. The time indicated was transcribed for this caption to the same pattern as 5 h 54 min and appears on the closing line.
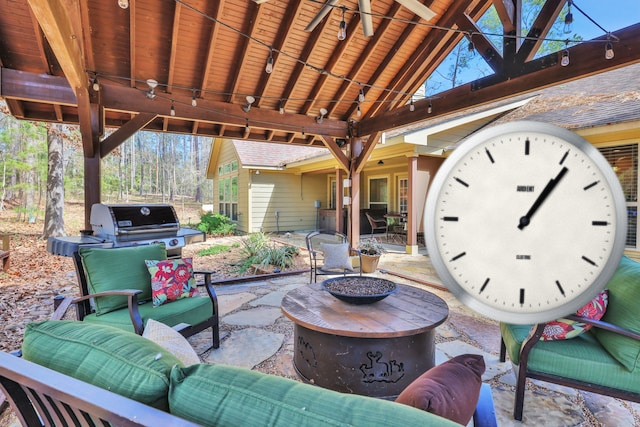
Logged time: 1 h 06 min
